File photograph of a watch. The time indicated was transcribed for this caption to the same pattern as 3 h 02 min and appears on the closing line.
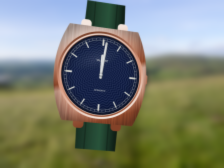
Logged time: 12 h 01 min
